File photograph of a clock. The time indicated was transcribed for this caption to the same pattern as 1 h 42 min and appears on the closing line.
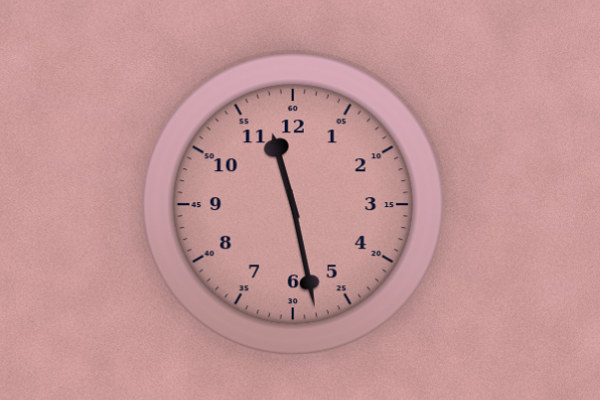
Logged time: 11 h 28 min
